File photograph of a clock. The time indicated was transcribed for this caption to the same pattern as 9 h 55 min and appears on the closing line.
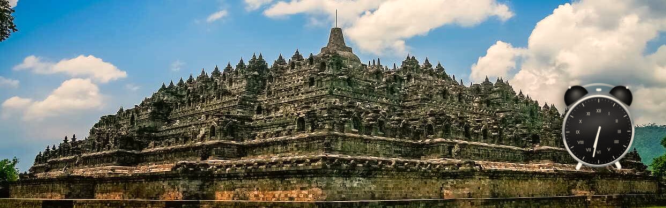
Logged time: 6 h 32 min
